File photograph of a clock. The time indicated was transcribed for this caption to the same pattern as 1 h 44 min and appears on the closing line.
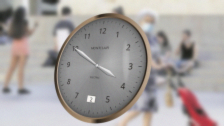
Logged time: 3 h 50 min
